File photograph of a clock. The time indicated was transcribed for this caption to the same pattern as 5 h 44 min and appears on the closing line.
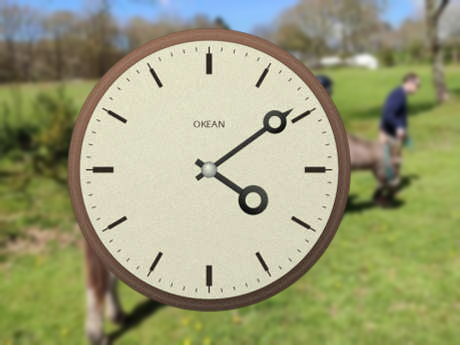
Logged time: 4 h 09 min
